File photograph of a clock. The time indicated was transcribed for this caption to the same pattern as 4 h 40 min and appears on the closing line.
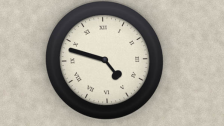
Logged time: 4 h 48 min
